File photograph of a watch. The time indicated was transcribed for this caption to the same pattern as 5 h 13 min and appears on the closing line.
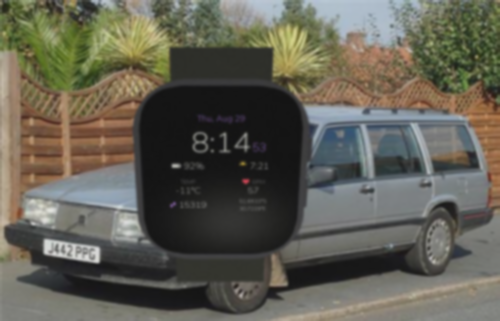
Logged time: 8 h 14 min
